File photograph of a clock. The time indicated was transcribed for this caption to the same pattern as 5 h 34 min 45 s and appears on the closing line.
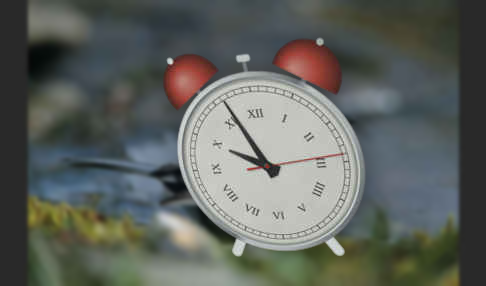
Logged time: 9 h 56 min 14 s
